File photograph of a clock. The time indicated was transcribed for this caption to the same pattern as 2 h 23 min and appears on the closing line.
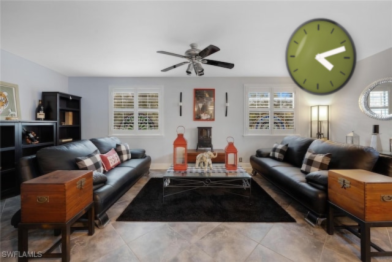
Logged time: 4 h 12 min
